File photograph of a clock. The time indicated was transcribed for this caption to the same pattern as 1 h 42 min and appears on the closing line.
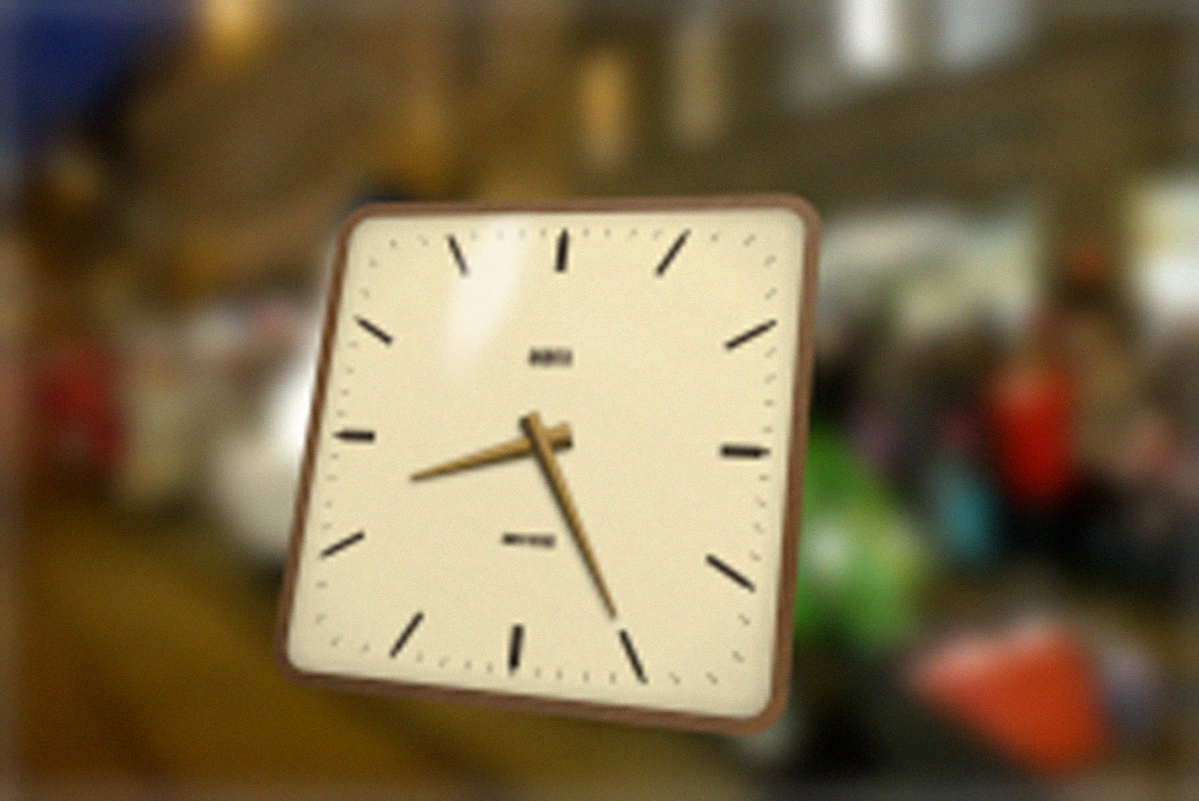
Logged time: 8 h 25 min
